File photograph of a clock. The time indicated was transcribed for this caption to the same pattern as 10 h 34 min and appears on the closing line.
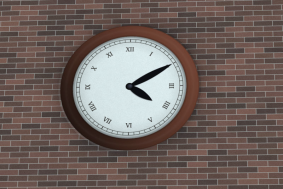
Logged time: 4 h 10 min
